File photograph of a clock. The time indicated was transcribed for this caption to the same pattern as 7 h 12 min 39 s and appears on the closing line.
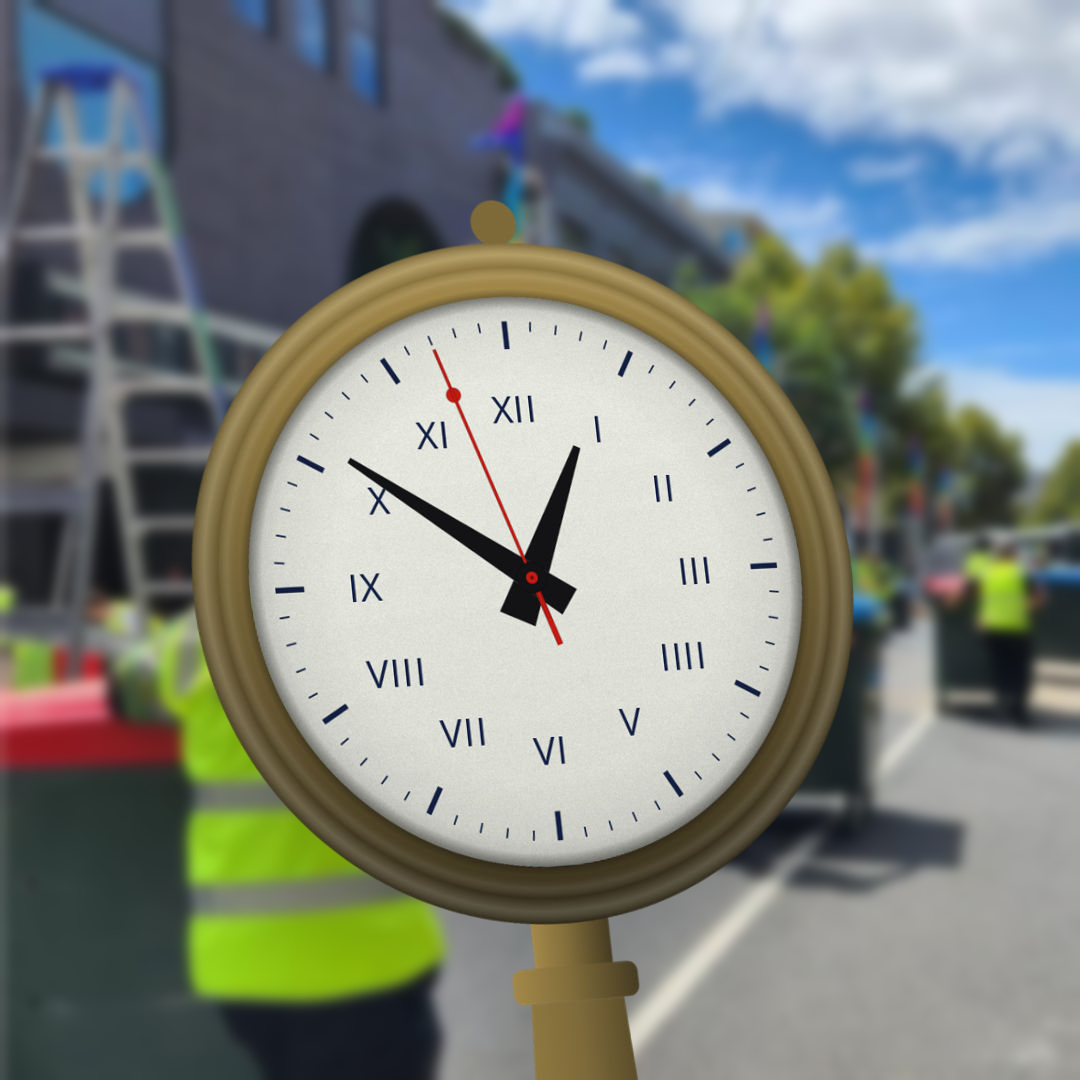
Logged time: 12 h 50 min 57 s
